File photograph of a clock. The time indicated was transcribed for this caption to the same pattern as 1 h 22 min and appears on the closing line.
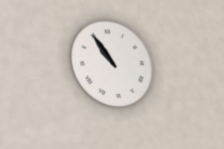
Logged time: 10 h 55 min
